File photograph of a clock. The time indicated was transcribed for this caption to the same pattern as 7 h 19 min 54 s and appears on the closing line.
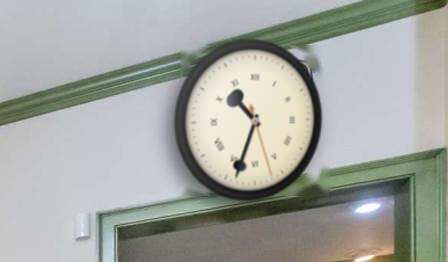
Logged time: 10 h 33 min 27 s
